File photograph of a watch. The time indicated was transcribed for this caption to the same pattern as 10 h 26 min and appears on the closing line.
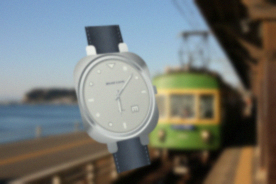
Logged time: 6 h 08 min
